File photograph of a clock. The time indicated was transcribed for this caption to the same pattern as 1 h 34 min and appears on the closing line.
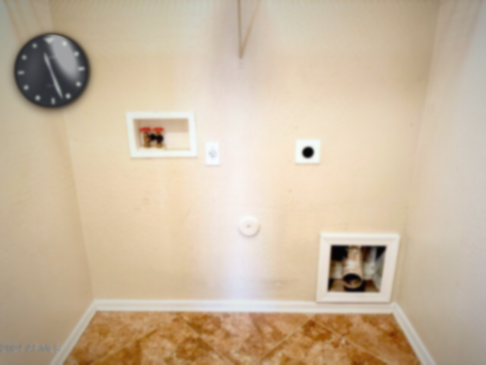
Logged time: 11 h 27 min
